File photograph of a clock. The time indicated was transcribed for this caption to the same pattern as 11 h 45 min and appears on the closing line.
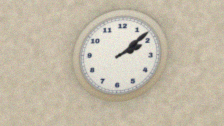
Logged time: 2 h 08 min
